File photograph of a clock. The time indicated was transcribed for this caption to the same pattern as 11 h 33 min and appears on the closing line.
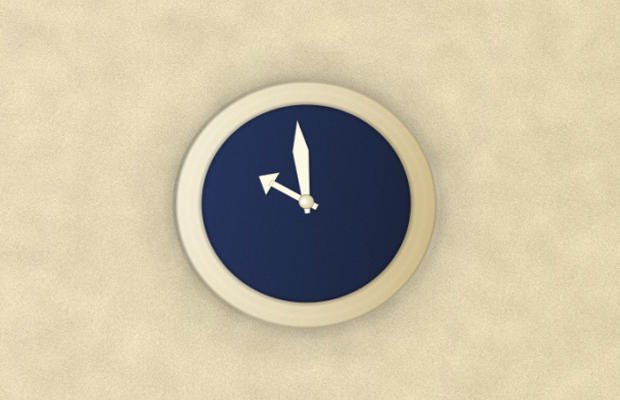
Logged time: 9 h 59 min
